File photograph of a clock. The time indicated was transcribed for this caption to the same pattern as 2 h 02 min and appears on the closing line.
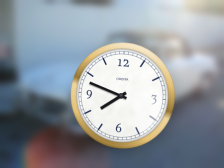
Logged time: 7 h 48 min
